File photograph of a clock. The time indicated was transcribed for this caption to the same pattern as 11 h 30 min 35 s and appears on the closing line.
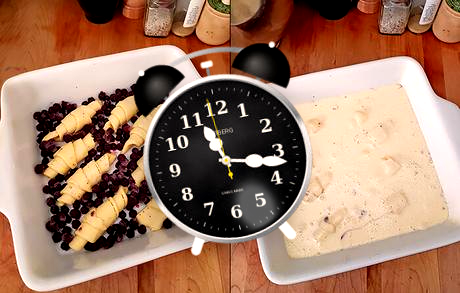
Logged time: 11 h 16 min 59 s
